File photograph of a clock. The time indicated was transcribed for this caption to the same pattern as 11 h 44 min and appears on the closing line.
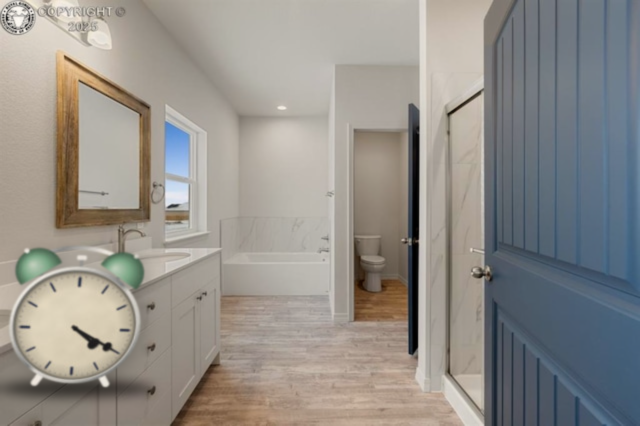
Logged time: 4 h 20 min
